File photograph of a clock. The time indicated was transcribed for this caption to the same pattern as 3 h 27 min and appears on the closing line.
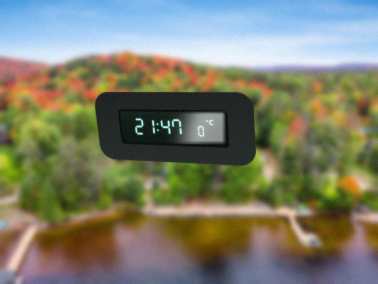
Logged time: 21 h 47 min
